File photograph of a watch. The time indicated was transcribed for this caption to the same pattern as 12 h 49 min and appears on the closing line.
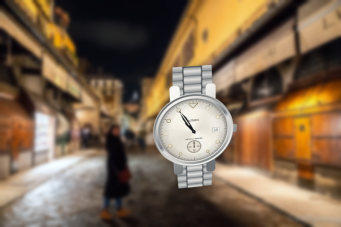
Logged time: 10 h 55 min
